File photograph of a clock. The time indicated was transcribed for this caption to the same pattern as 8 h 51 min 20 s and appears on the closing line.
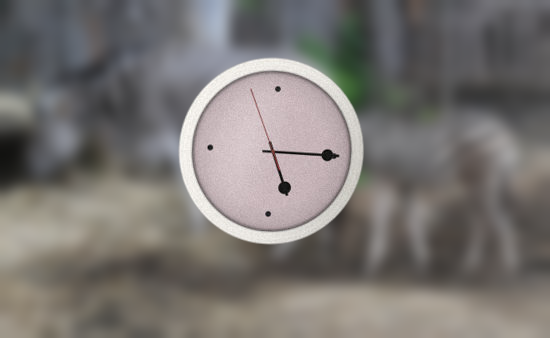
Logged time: 5 h 14 min 56 s
